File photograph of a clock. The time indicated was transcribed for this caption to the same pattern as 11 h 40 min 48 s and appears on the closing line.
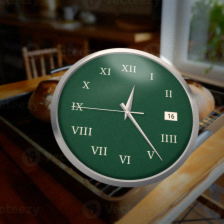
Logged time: 12 h 23 min 45 s
